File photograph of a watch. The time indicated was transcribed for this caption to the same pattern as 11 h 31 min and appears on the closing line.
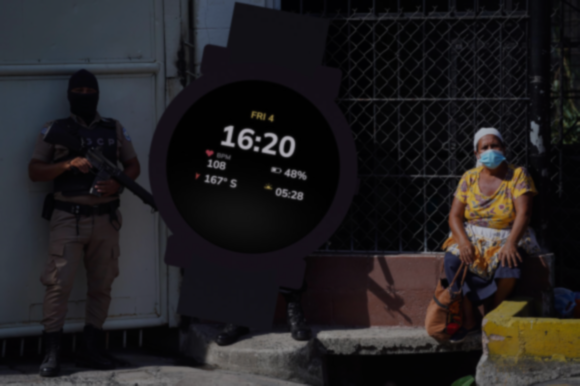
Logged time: 16 h 20 min
